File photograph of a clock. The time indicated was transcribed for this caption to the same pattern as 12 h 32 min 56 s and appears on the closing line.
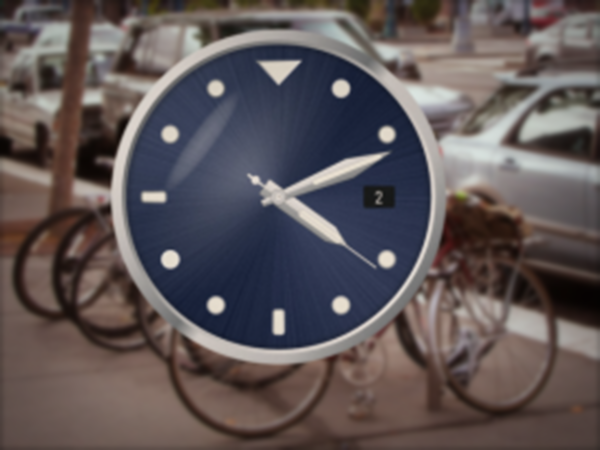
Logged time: 4 h 11 min 21 s
